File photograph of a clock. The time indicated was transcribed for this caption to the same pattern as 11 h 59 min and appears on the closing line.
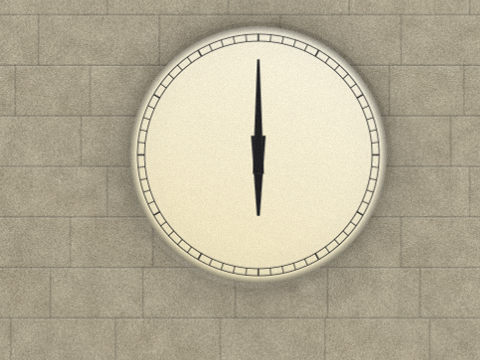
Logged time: 6 h 00 min
